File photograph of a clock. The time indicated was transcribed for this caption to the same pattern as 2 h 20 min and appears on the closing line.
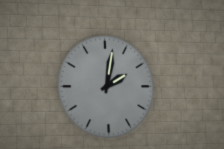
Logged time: 2 h 02 min
